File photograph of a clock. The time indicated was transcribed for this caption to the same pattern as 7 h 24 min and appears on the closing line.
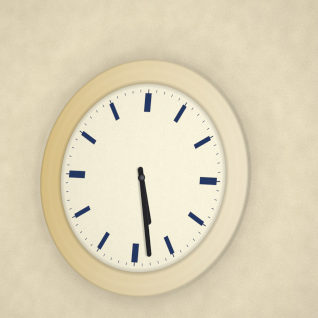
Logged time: 5 h 28 min
